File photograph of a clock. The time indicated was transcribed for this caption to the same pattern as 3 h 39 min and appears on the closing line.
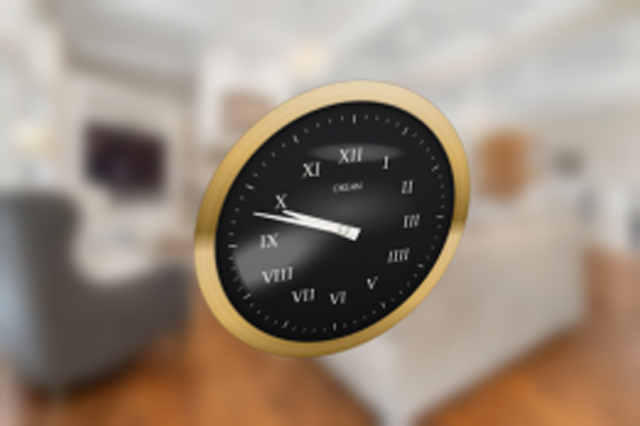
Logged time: 9 h 48 min
